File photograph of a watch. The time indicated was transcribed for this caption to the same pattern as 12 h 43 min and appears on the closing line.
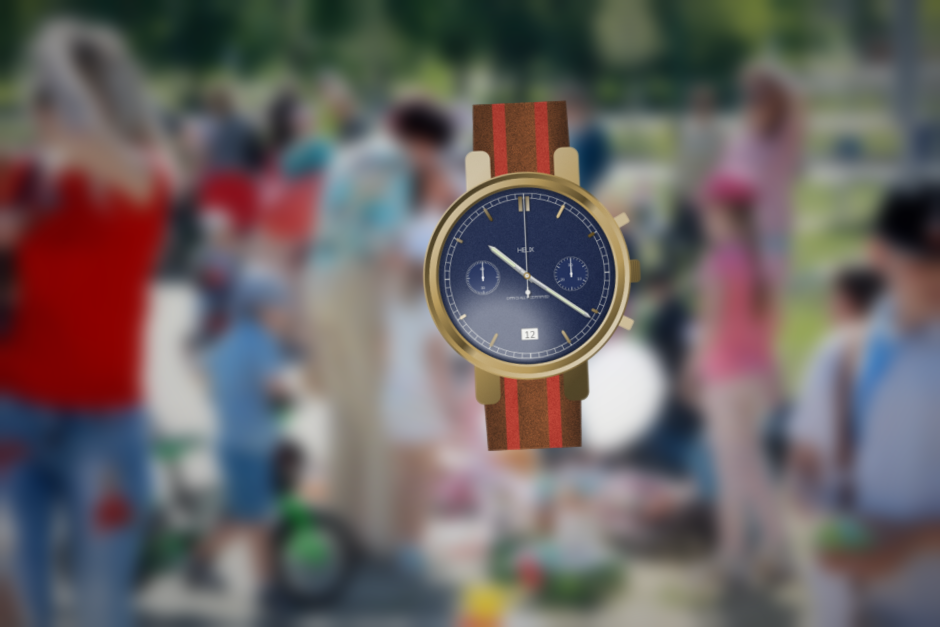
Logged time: 10 h 21 min
